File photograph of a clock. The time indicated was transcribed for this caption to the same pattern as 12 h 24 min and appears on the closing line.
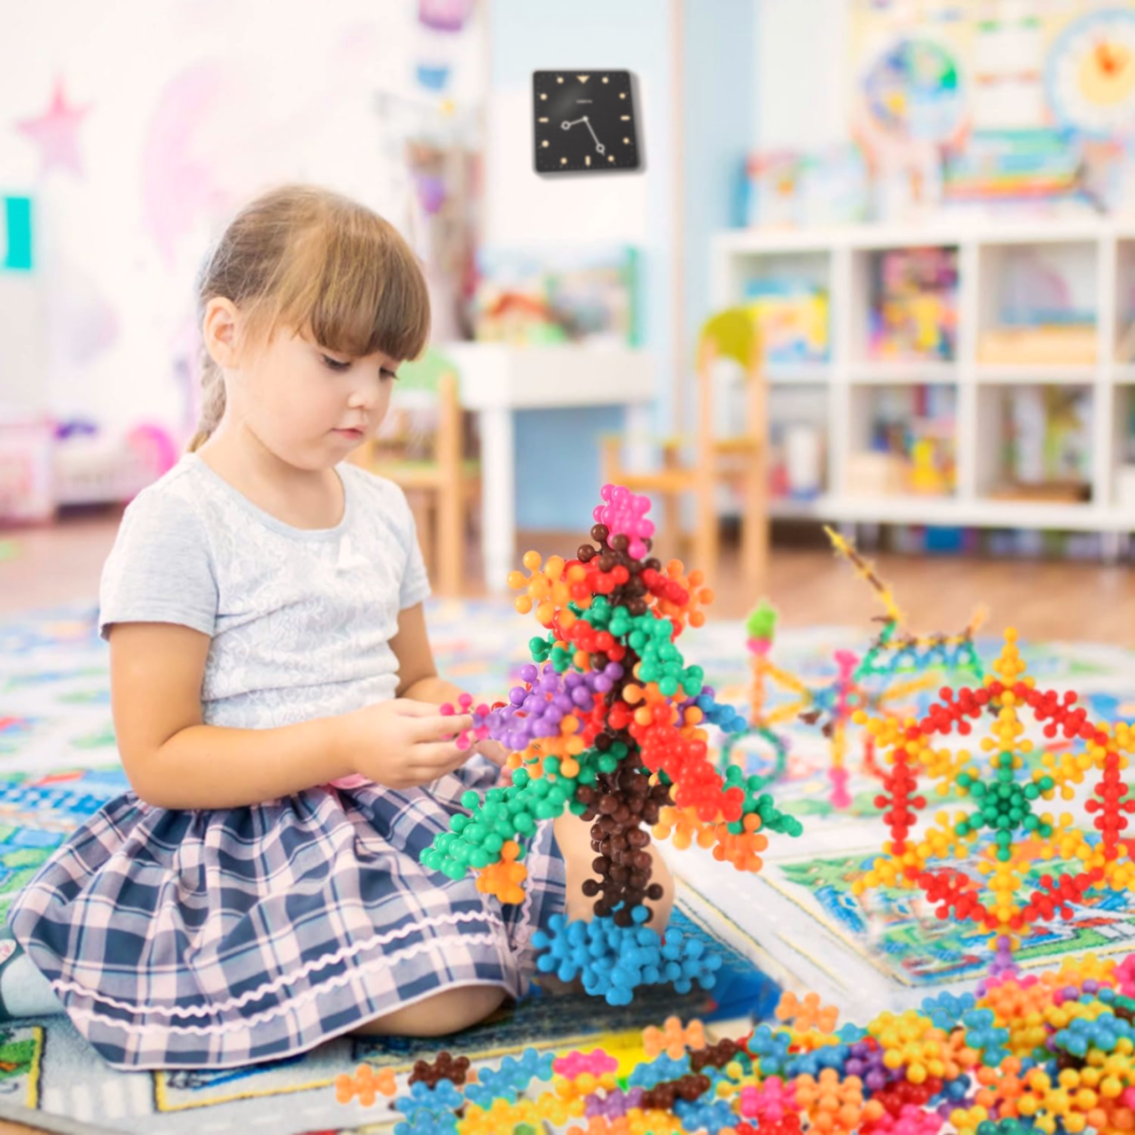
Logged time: 8 h 26 min
